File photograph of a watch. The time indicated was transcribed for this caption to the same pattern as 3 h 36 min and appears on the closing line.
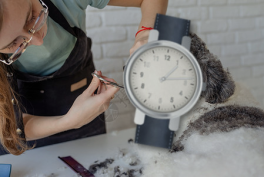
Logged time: 1 h 13 min
